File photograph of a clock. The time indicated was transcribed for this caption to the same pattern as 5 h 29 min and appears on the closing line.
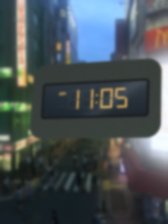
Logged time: 11 h 05 min
